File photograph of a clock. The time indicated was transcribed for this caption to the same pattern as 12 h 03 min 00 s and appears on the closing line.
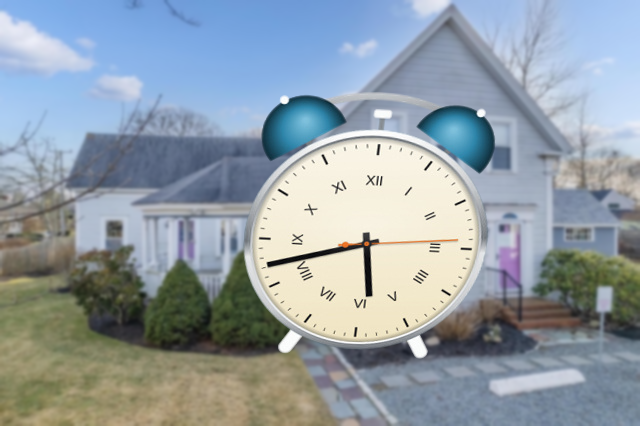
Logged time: 5 h 42 min 14 s
